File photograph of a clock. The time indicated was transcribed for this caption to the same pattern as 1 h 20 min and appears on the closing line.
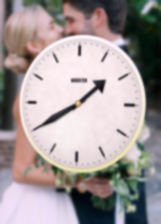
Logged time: 1 h 40 min
